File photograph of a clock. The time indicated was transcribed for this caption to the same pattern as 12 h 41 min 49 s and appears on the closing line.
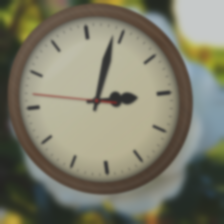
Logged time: 3 h 03 min 47 s
